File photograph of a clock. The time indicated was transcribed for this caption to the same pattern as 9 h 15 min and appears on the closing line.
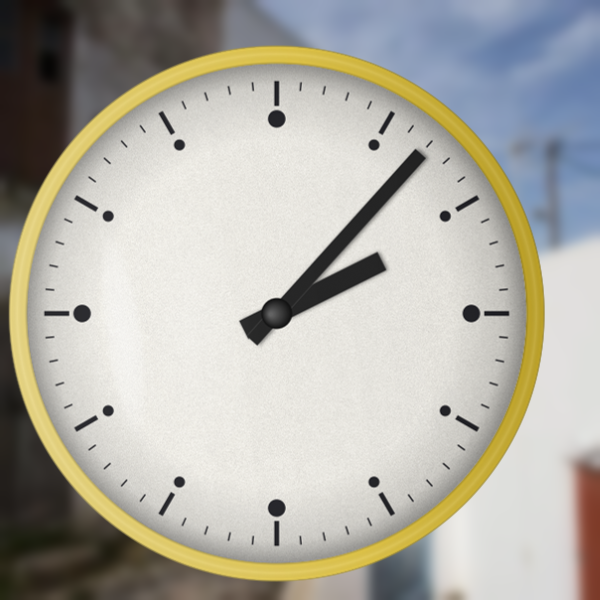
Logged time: 2 h 07 min
